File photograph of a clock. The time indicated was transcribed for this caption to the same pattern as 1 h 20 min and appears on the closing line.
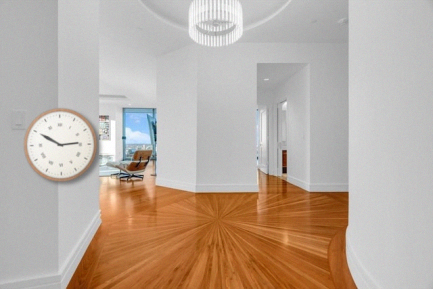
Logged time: 2 h 50 min
